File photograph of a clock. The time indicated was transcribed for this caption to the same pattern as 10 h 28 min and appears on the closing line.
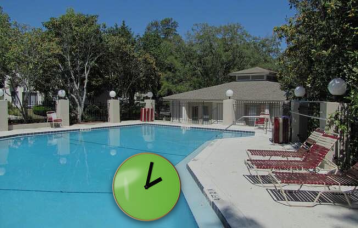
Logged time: 2 h 02 min
